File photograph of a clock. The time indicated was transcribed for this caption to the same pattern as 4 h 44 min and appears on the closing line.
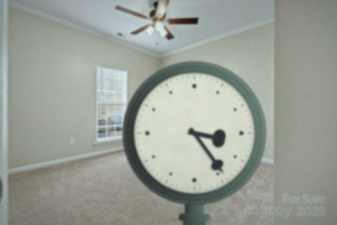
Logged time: 3 h 24 min
